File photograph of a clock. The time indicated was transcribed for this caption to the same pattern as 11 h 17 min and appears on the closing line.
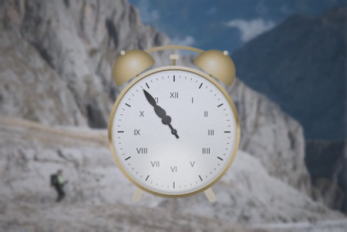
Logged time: 10 h 54 min
